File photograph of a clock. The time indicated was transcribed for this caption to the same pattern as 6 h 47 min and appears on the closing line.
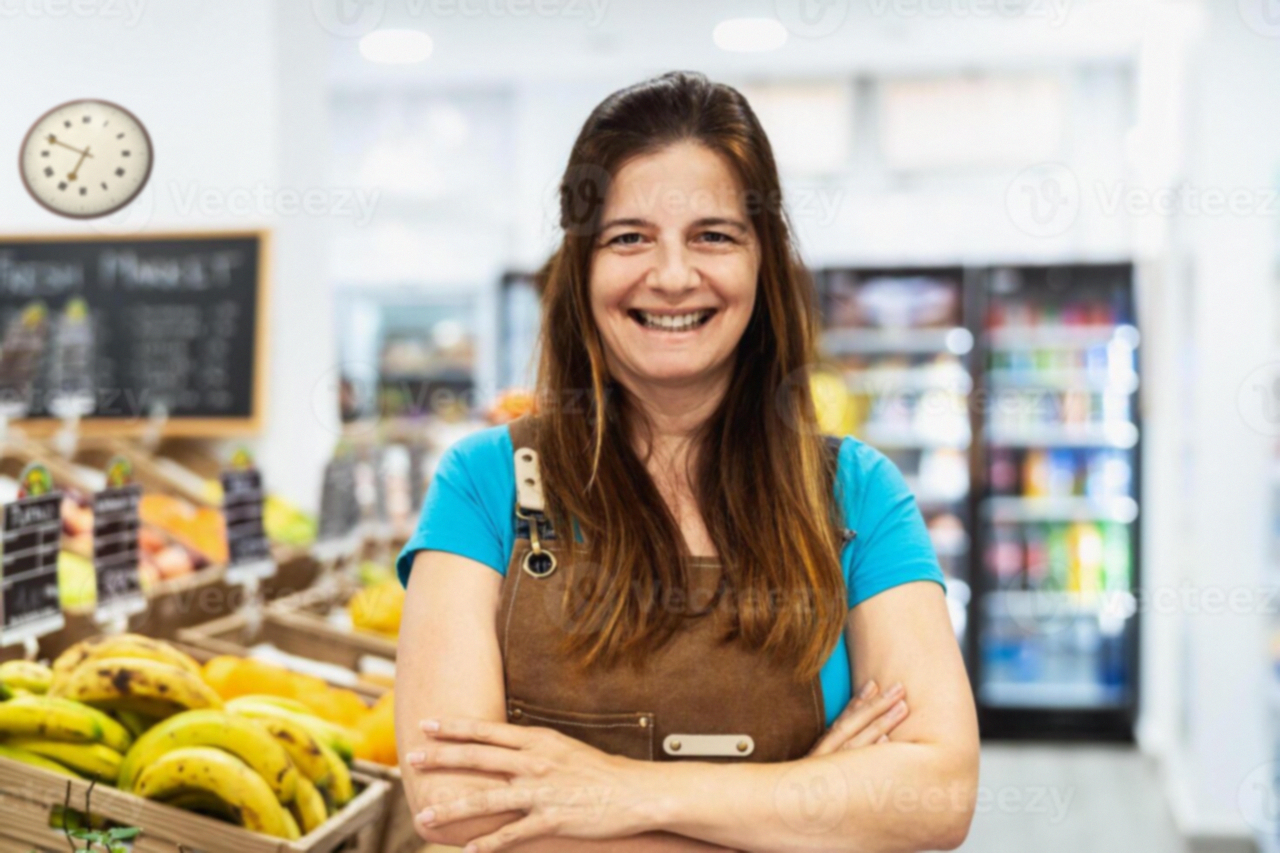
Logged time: 6 h 49 min
